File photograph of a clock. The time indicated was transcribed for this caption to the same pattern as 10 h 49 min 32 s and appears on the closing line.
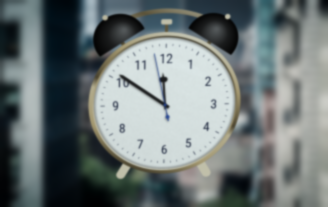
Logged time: 11 h 50 min 58 s
